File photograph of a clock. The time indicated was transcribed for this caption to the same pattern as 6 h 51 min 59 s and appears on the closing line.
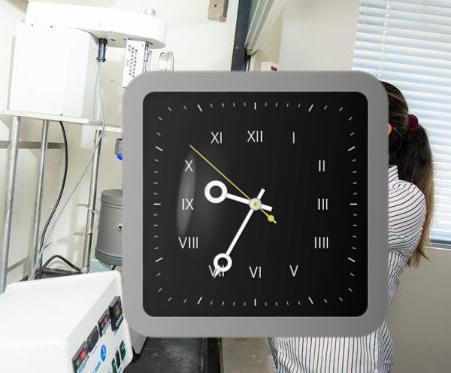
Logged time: 9 h 34 min 52 s
